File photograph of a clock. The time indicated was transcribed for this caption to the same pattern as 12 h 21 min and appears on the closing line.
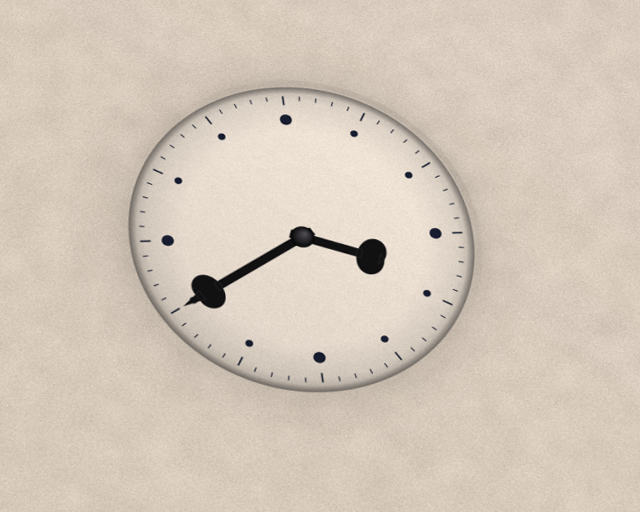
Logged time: 3 h 40 min
